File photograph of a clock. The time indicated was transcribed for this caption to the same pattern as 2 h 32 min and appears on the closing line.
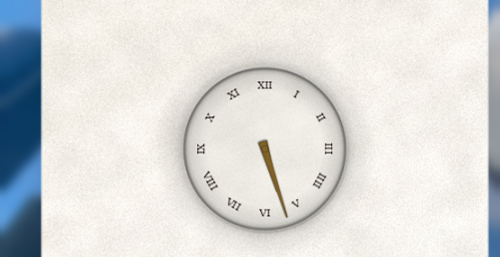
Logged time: 5 h 27 min
